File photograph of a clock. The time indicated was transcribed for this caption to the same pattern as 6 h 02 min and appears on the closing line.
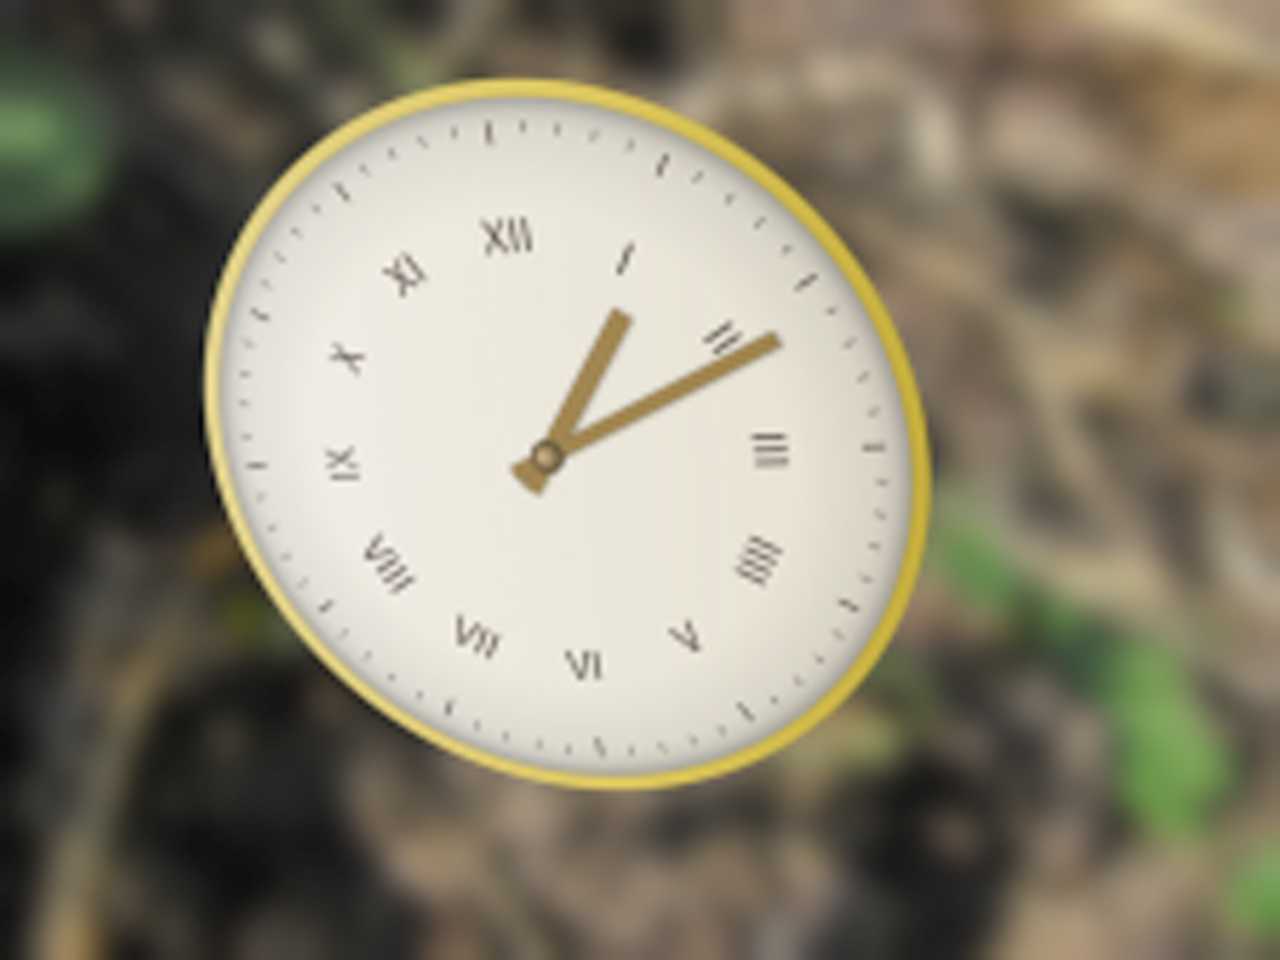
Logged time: 1 h 11 min
